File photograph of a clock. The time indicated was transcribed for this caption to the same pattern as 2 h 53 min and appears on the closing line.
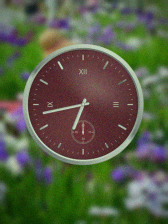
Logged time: 6 h 43 min
